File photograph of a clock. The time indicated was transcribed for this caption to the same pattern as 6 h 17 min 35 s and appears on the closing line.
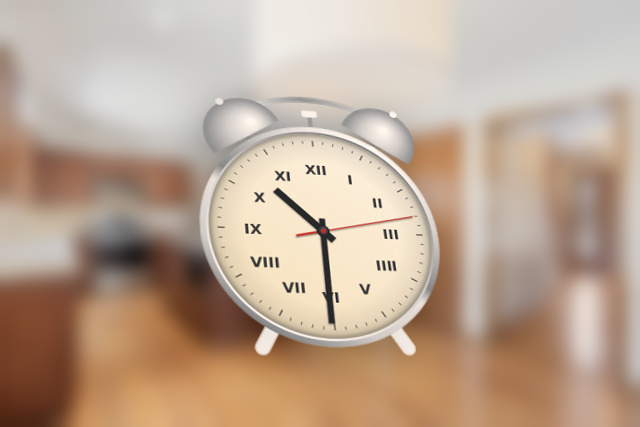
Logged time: 10 h 30 min 13 s
